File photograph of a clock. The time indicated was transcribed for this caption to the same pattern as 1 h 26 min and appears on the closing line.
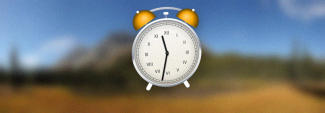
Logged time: 11 h 32 min
